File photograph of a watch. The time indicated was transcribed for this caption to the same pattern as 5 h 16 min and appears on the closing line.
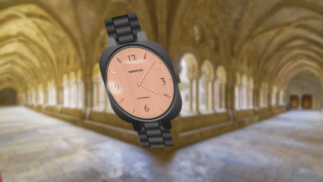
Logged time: 4 h 08 min
